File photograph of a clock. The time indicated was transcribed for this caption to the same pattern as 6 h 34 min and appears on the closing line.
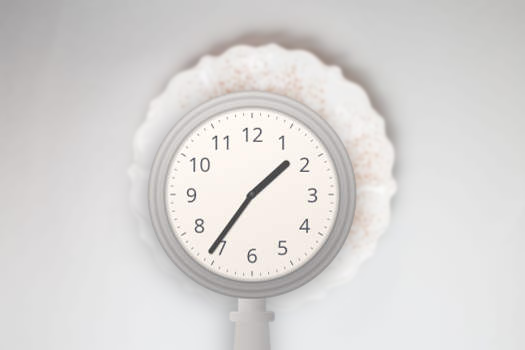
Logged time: 1 h 36 min
